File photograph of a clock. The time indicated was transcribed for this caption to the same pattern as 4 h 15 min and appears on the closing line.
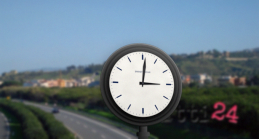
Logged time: 3 h 01 min
